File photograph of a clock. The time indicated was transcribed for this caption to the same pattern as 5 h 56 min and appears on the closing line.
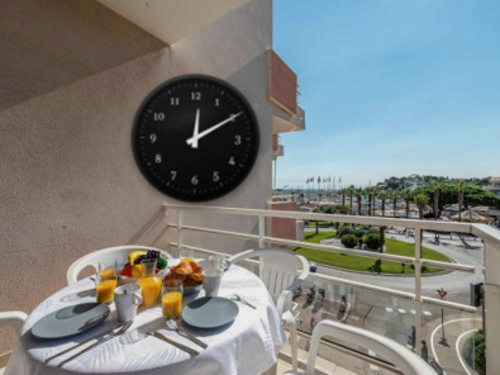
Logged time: 12 h 10 min
